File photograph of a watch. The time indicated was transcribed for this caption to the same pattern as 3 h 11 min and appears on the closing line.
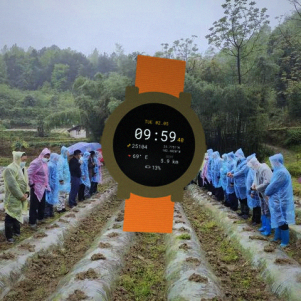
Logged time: 9 h 59 min
